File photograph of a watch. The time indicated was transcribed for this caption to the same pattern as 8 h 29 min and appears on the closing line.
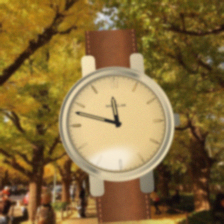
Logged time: 11 h 48 min
